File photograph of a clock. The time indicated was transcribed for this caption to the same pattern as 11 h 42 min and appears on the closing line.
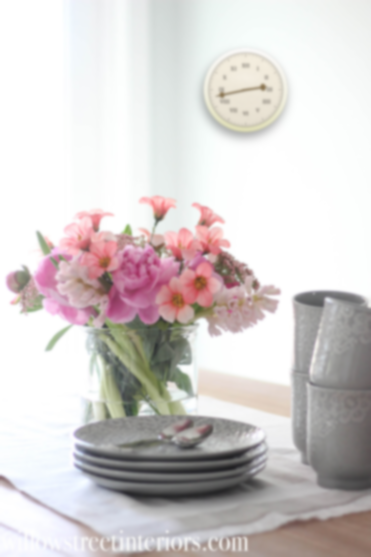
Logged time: 2 h 43 min
